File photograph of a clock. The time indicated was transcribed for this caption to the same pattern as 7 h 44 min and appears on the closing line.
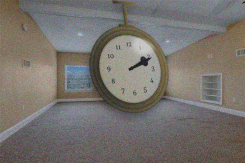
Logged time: 2 h 11 min
